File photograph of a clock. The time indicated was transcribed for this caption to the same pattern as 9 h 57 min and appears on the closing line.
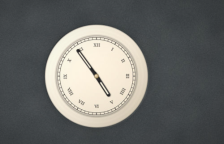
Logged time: 4 h 54 min
